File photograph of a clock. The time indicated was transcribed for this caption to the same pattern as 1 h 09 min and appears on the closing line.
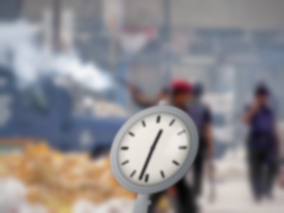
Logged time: 12 h 32 min
